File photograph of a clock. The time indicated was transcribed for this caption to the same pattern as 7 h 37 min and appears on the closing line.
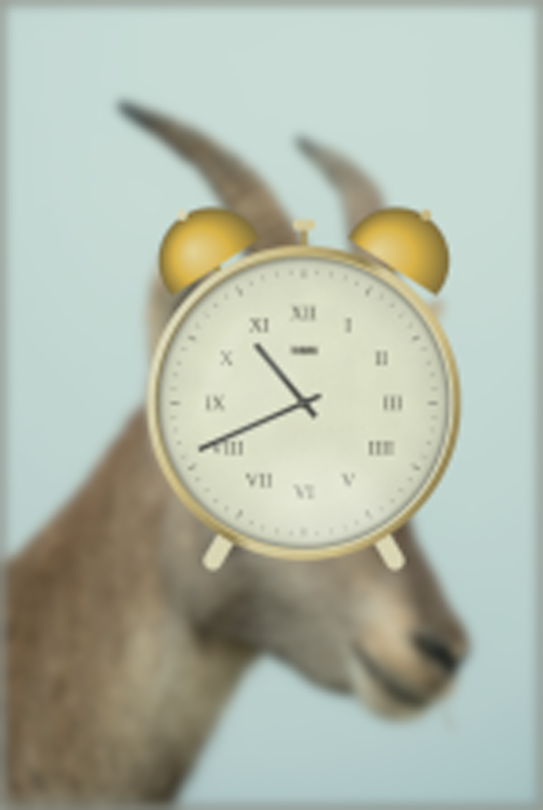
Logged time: 10 h 41 min
